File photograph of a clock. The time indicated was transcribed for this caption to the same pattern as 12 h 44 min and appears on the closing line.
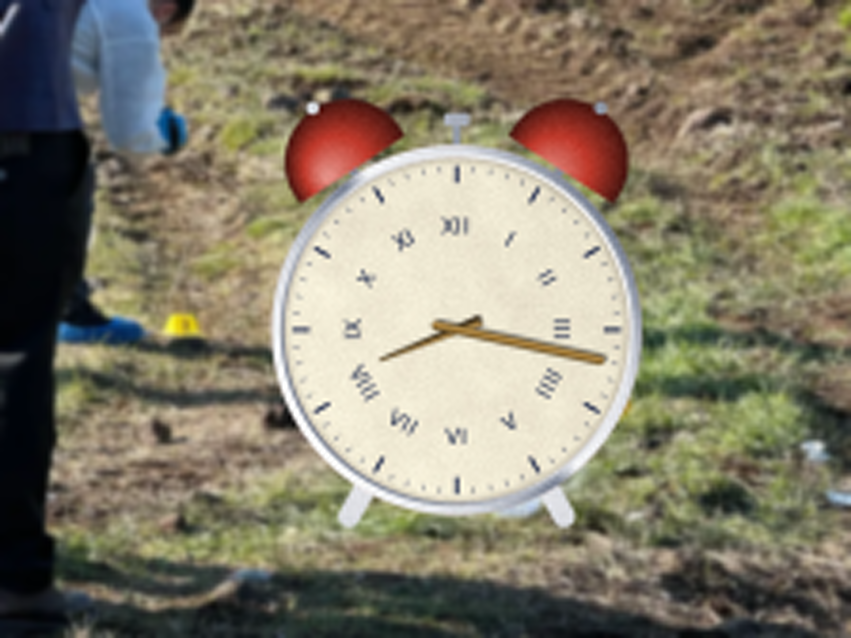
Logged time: 8 h 17 min
